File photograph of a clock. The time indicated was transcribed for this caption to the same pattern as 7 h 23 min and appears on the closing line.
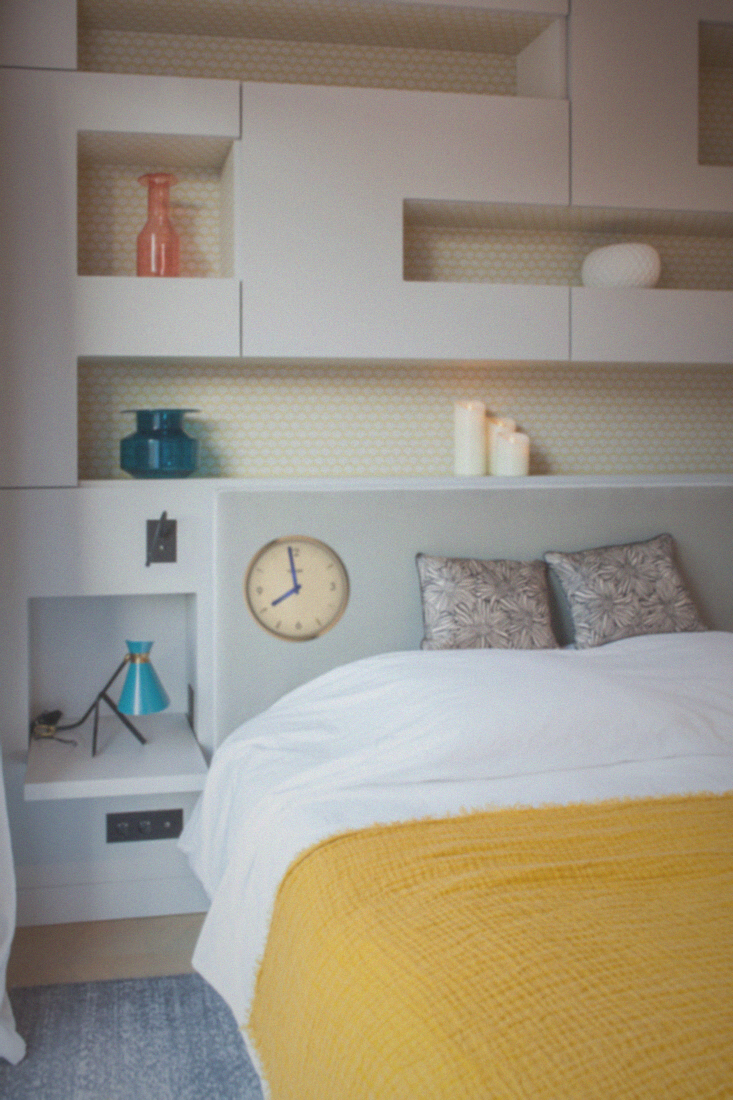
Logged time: 7 h 59 min
